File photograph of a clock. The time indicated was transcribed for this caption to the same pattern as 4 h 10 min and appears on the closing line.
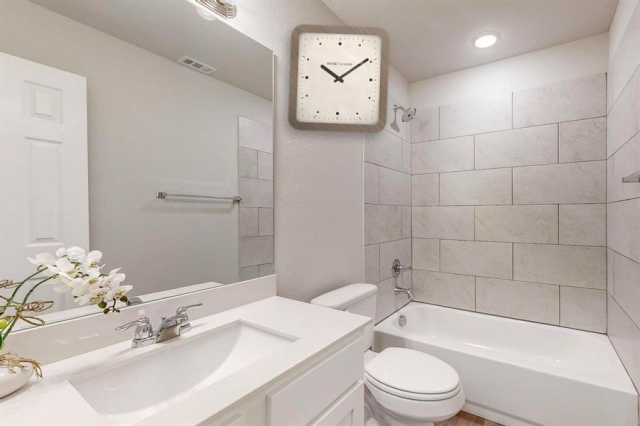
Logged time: 10 h 09 min
